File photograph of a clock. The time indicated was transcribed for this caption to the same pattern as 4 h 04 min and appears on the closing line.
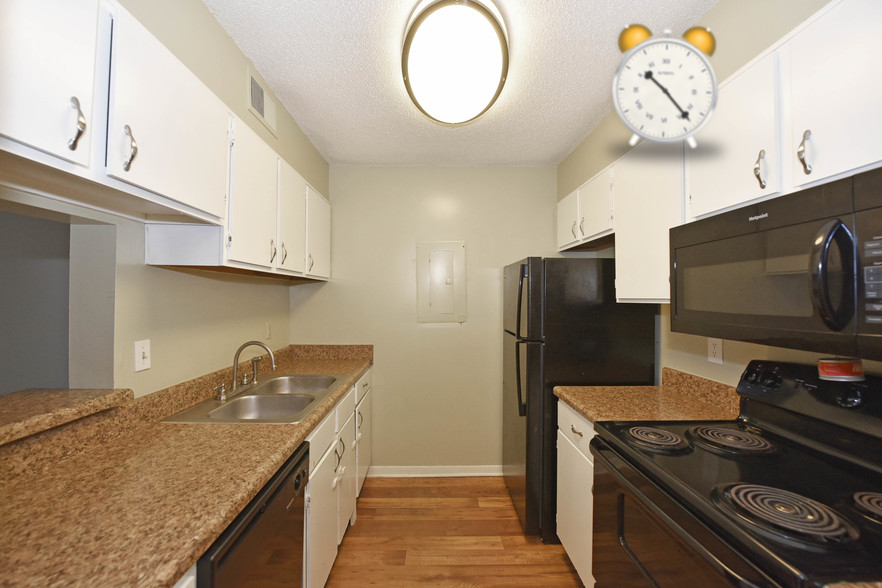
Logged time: 10 h 23 min
